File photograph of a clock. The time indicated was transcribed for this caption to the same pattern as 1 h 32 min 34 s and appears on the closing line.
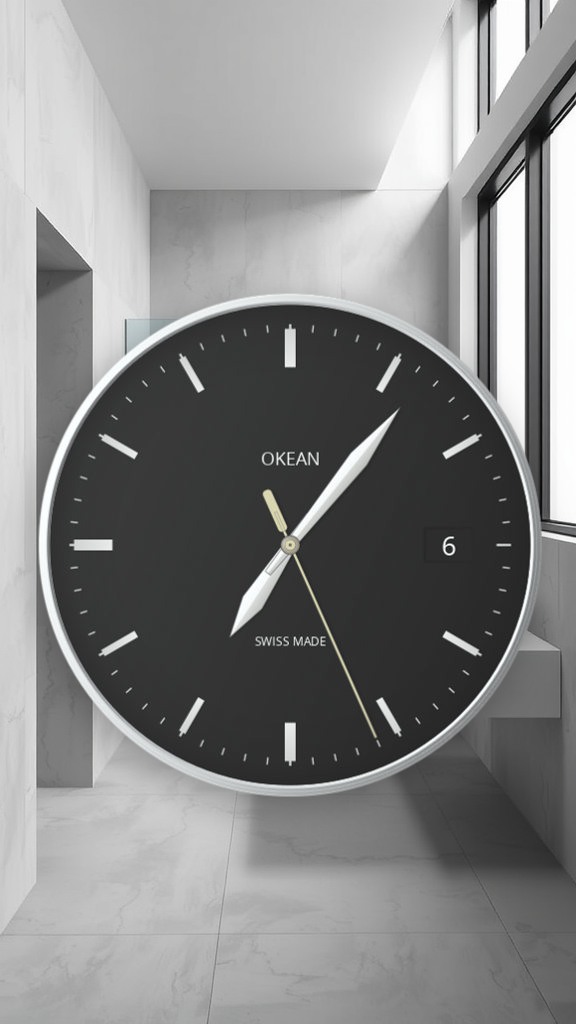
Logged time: 7 h 06 min 26 s
